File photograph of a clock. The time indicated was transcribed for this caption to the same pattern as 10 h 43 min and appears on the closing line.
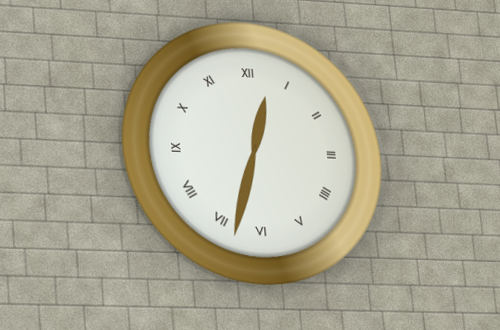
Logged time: 12 h 33 min
